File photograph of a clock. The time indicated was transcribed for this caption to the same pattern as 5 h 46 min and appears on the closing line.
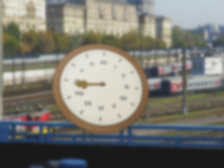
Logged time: 8 h 44 min
